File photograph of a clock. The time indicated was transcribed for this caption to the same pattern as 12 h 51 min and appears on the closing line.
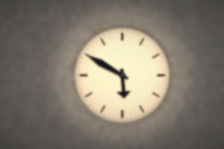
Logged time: 5 h 50 min
